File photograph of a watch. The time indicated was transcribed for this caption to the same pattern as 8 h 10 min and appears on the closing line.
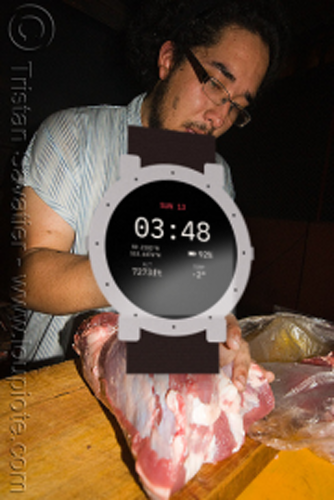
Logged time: 3 h 48 min
